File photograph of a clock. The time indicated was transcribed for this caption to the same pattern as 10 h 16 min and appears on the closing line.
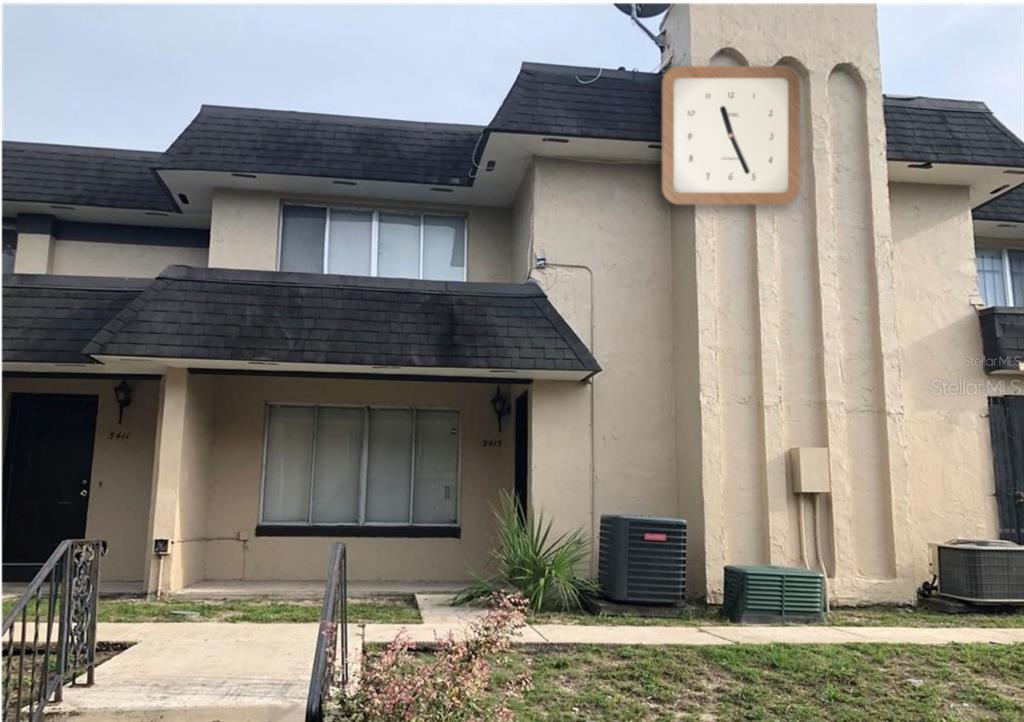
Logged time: 11 h 26 min
